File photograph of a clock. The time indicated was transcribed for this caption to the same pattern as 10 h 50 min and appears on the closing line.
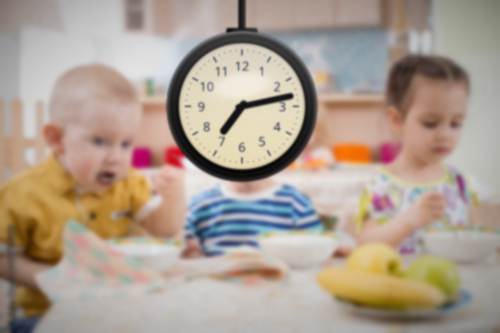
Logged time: 7 h 13 min
